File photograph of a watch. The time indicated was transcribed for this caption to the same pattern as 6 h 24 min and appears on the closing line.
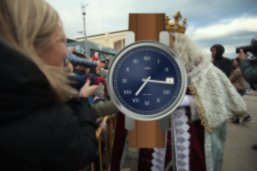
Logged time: 7 h 16 min
